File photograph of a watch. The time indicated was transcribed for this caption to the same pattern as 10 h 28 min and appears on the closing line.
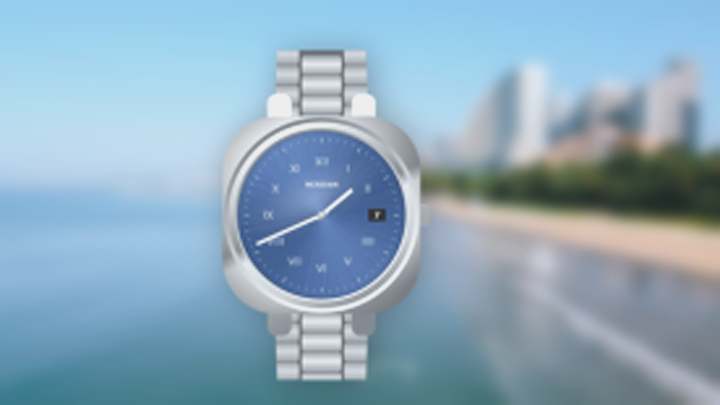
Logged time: 1 h 41 min
